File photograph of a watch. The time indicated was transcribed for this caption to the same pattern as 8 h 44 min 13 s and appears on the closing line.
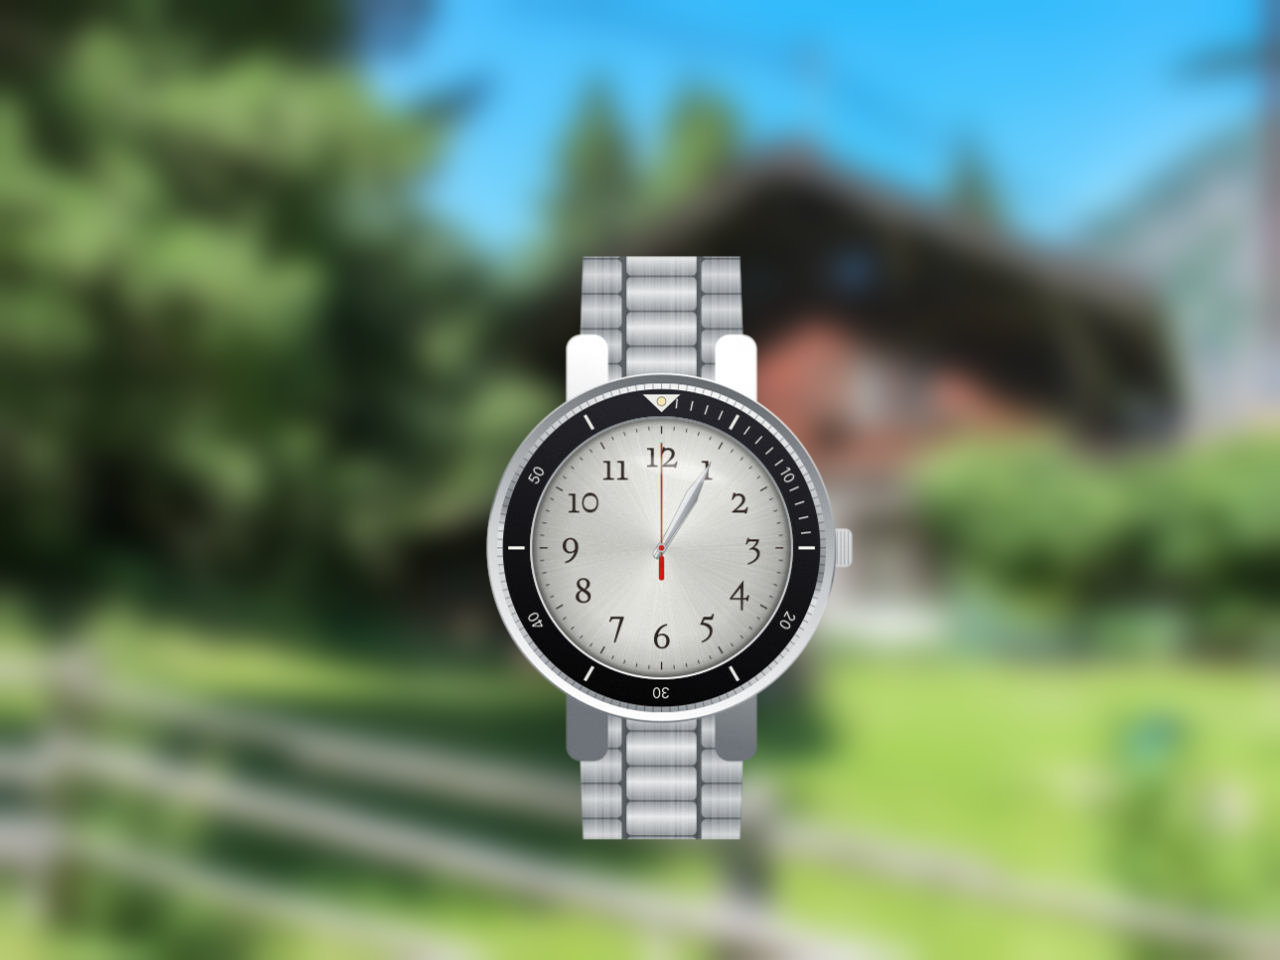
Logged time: 1 h 05 min 00 s
